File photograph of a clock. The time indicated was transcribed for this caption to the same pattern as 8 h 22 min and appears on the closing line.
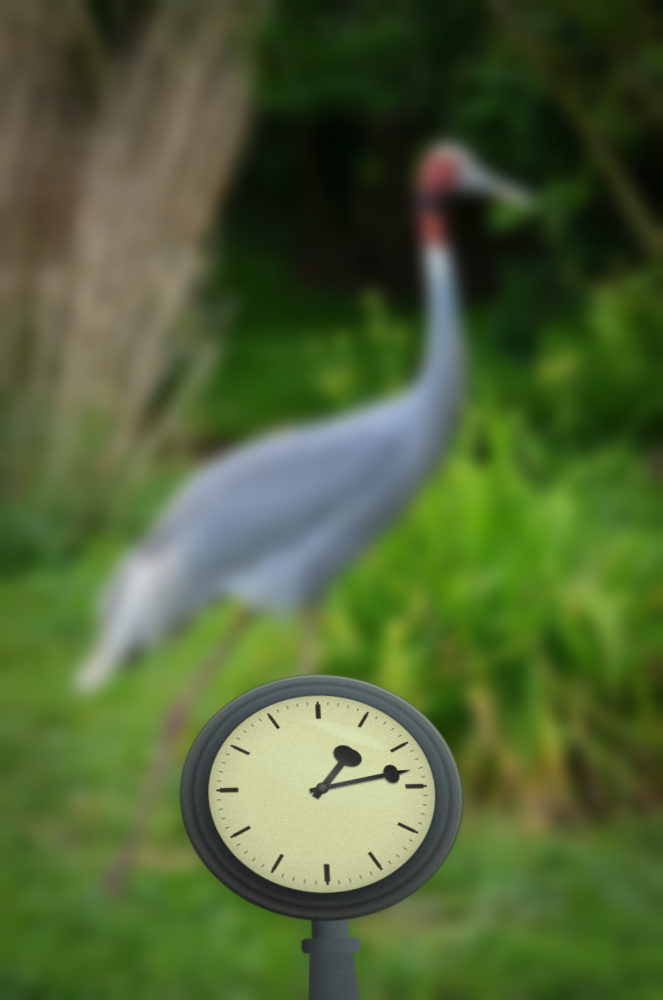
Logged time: 1 h 13 min
